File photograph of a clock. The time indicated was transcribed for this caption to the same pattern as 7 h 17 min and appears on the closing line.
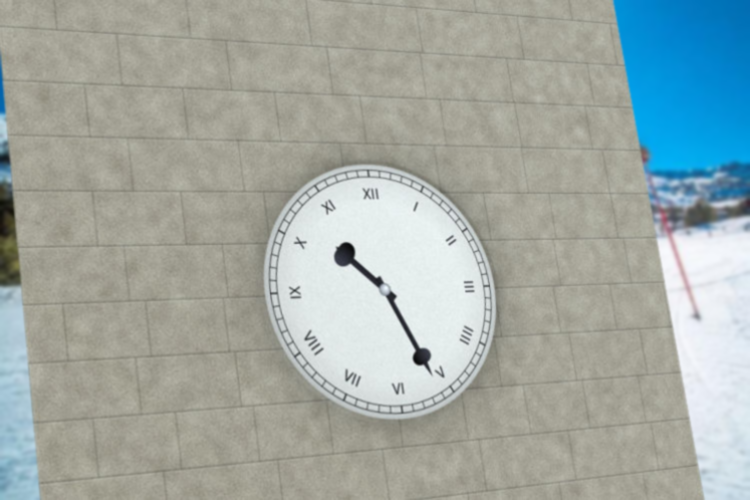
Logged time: 10 h 26 min
